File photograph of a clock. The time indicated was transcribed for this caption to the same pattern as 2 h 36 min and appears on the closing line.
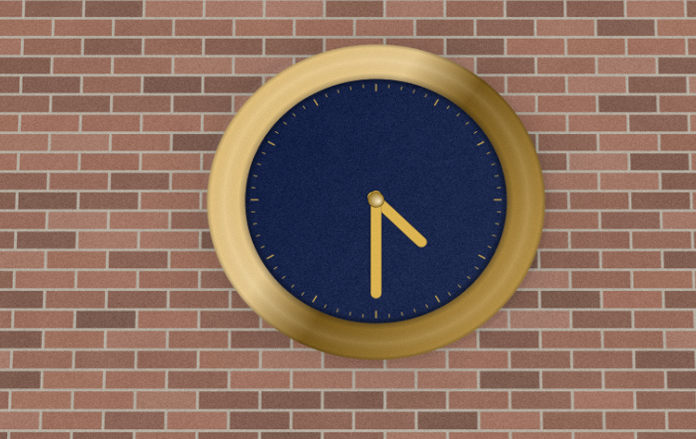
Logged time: 4 h 30 min
